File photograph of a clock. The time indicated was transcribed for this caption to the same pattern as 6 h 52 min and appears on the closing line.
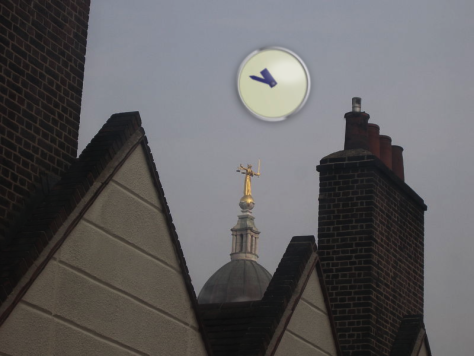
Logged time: 10 h 48 min
